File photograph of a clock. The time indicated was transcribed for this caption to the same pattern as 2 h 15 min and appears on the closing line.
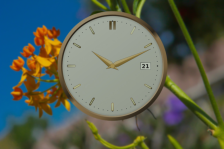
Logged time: 10 h 11 min
